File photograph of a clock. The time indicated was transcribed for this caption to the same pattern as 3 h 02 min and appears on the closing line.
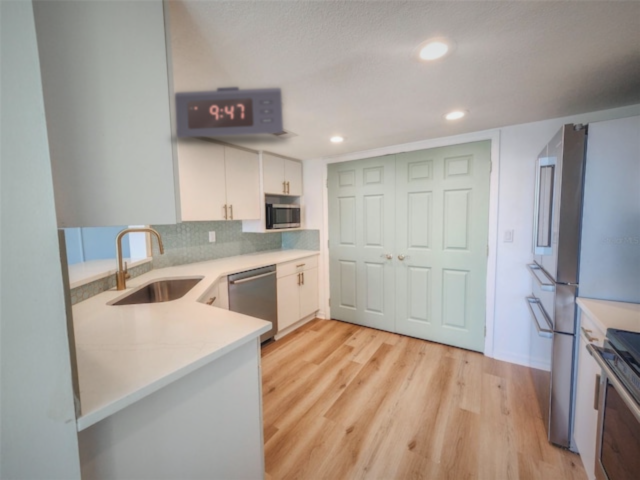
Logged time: 9 h 47 min
